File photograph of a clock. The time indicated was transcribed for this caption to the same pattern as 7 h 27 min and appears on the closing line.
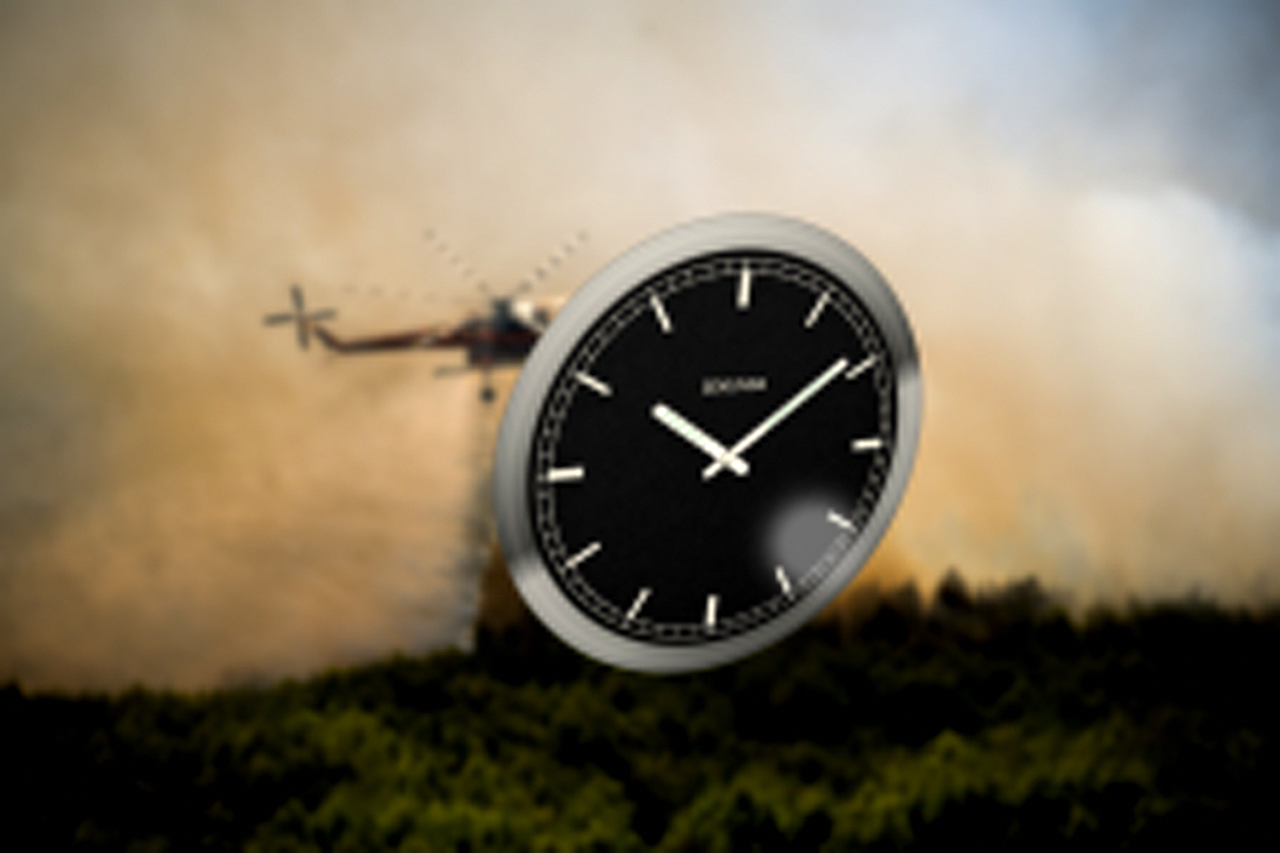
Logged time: 10 h 09 min
